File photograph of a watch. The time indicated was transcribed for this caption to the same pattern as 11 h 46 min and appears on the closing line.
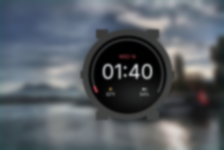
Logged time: 1 h 40 min
